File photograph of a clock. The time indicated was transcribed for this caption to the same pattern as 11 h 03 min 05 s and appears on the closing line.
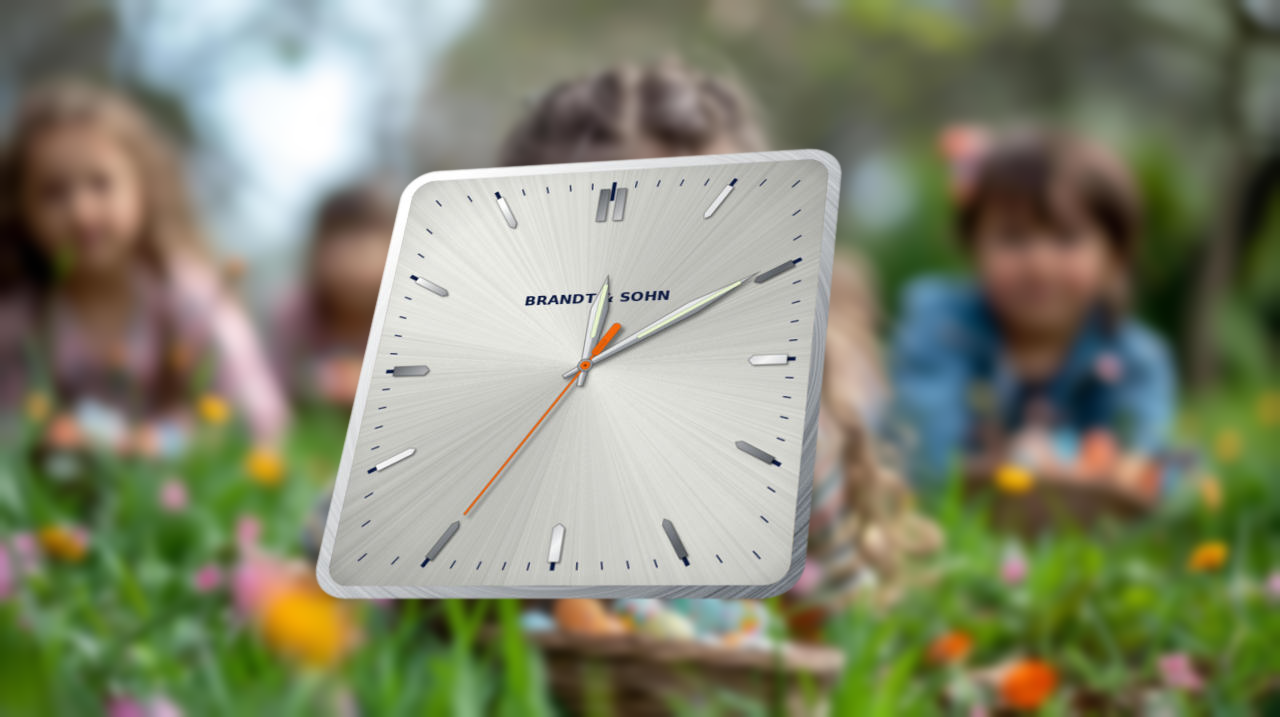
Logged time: 12 h 09 min 35 s
